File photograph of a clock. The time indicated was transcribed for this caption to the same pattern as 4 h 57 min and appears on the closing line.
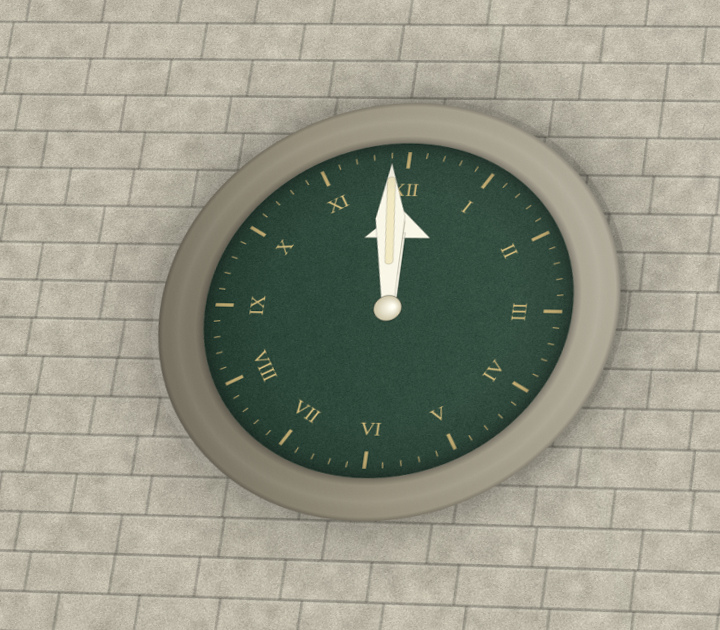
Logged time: 11 h 59 min
